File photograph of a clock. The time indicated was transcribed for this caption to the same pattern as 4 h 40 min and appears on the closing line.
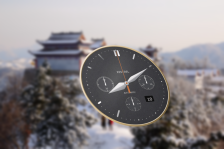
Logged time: 8 h 10 min
